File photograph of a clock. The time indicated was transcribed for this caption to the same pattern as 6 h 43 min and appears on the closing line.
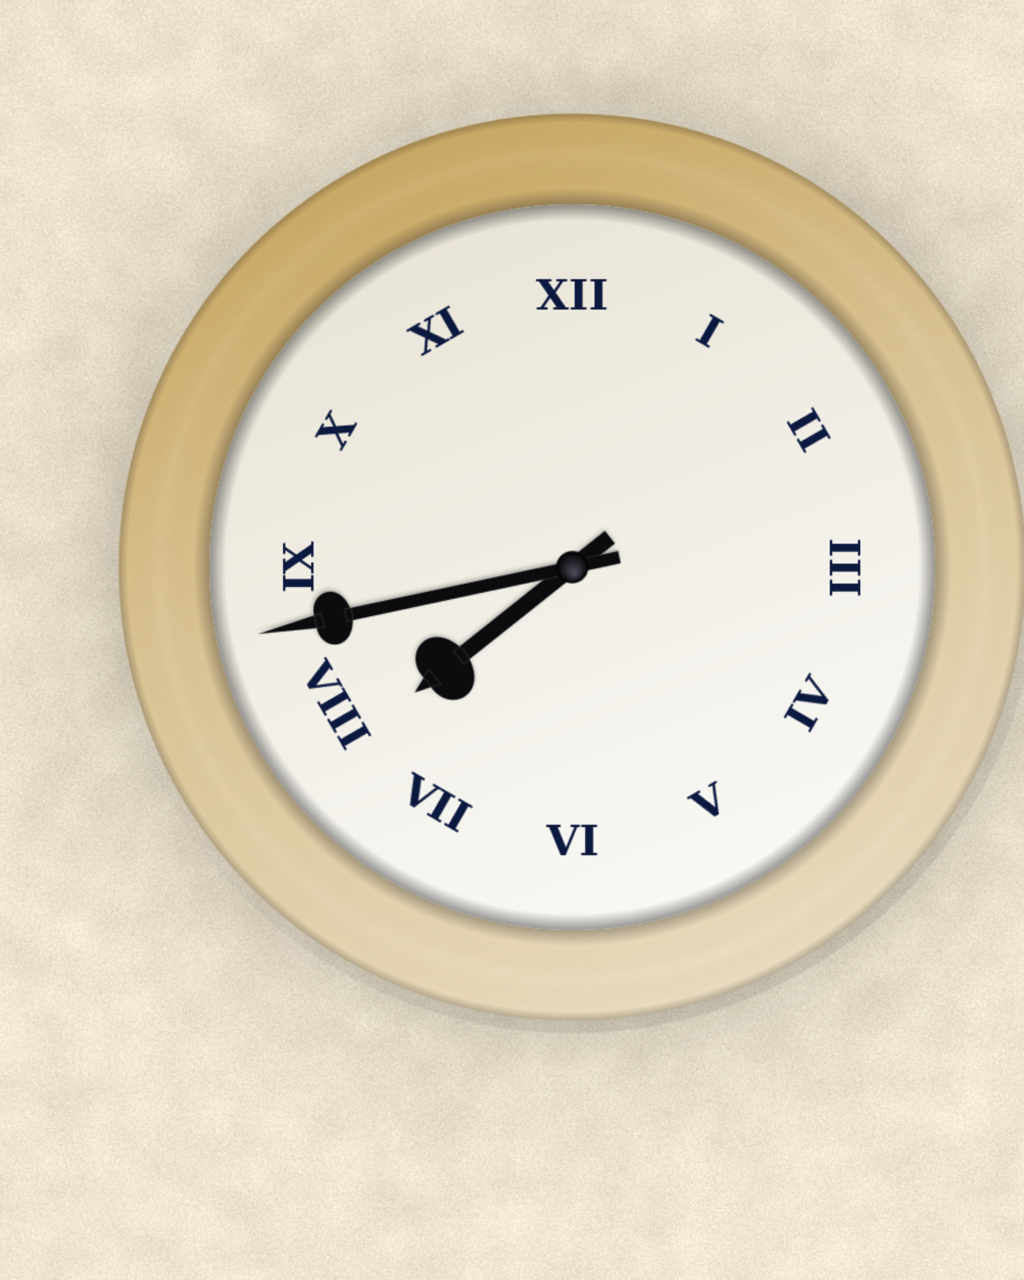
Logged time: 7 h 43 min
